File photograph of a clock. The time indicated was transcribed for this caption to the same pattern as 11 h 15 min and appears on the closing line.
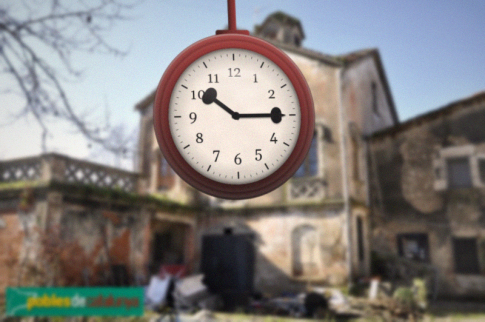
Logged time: 10 h 15 min
